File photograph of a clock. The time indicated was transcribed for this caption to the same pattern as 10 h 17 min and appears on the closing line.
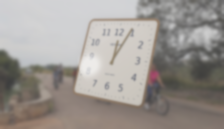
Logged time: 12 h 04 min
